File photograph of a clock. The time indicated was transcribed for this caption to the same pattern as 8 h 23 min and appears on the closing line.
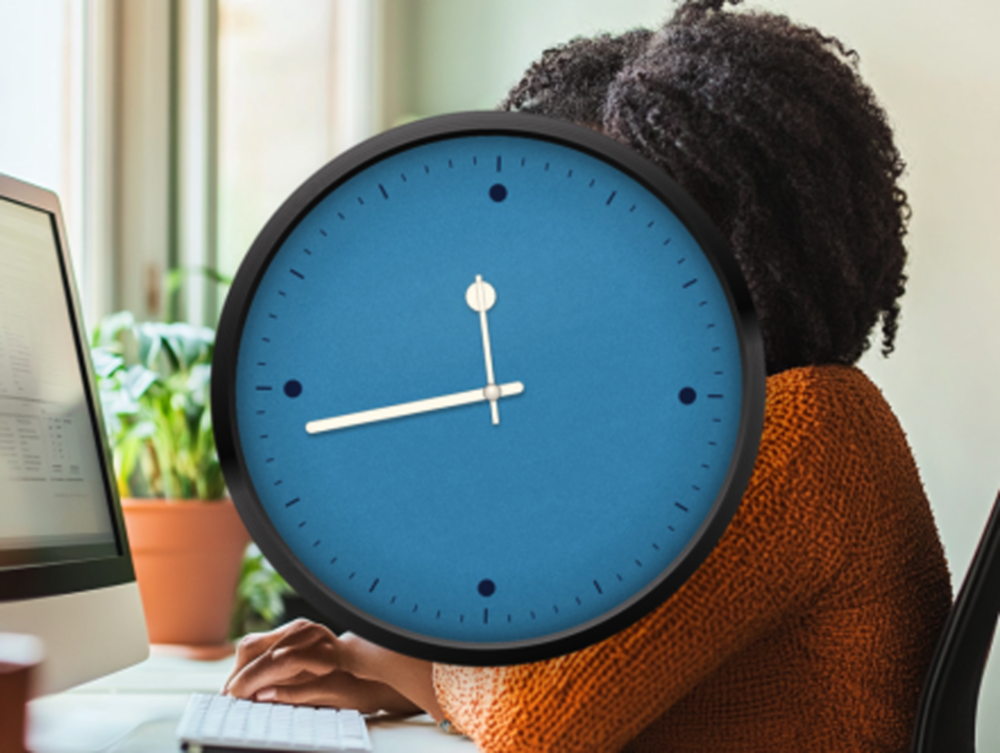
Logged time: 11 h 43 min
